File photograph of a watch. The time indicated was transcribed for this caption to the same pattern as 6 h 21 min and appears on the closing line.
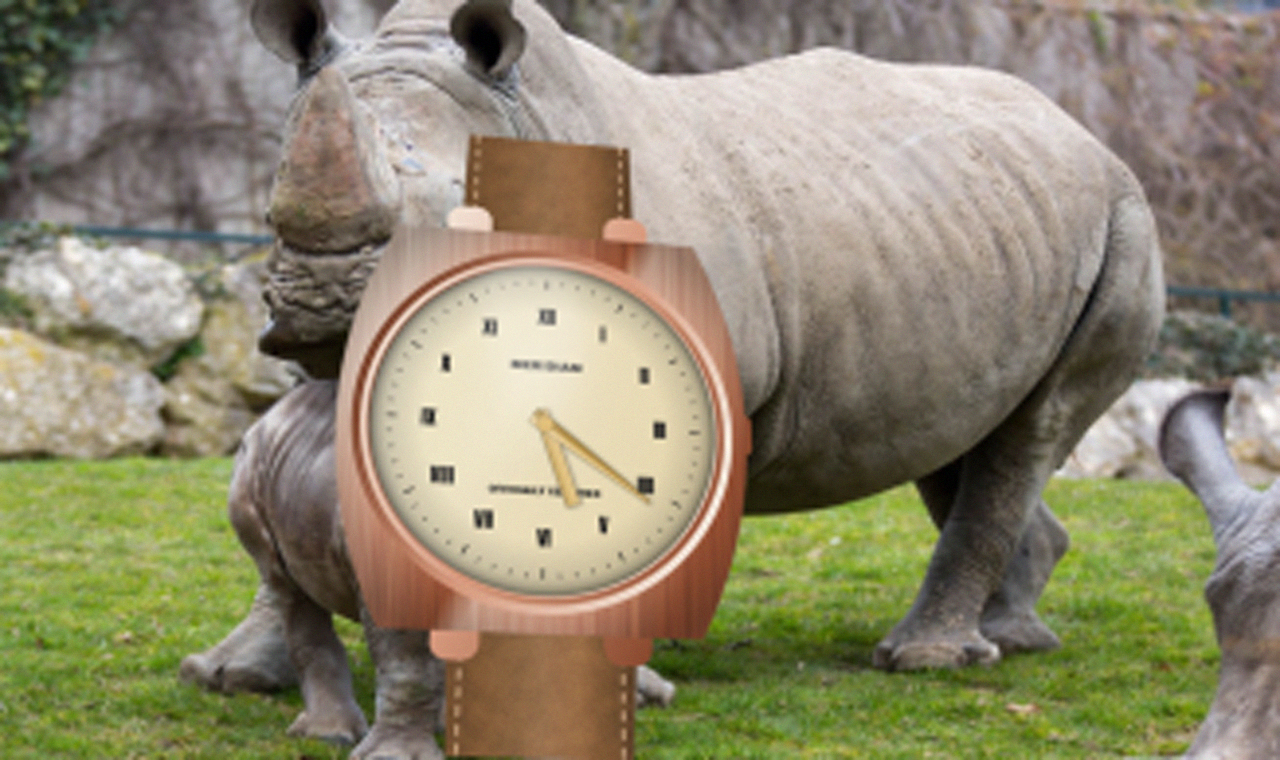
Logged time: 5 h 21 min
